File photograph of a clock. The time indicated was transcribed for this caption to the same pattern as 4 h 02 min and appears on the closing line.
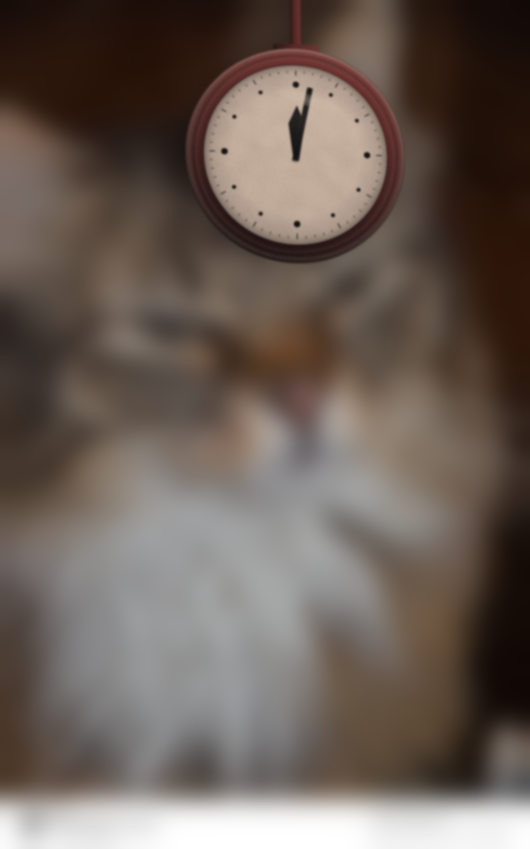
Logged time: 12 h 02 min
